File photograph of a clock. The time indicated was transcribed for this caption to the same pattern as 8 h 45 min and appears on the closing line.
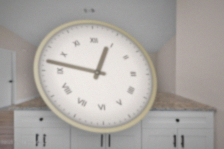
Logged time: 12 h 47 min
